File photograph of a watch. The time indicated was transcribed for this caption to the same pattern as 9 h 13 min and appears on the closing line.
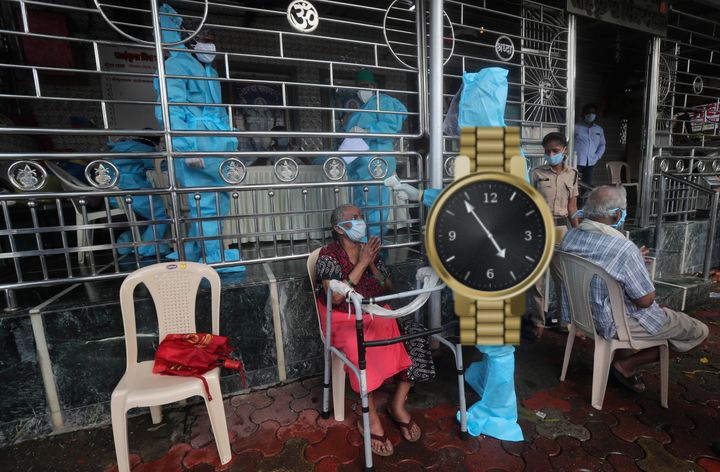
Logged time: 4 h 54 min
